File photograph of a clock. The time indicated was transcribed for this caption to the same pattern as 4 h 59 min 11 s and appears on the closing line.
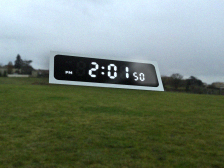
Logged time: 2 h 01 min 50 s
